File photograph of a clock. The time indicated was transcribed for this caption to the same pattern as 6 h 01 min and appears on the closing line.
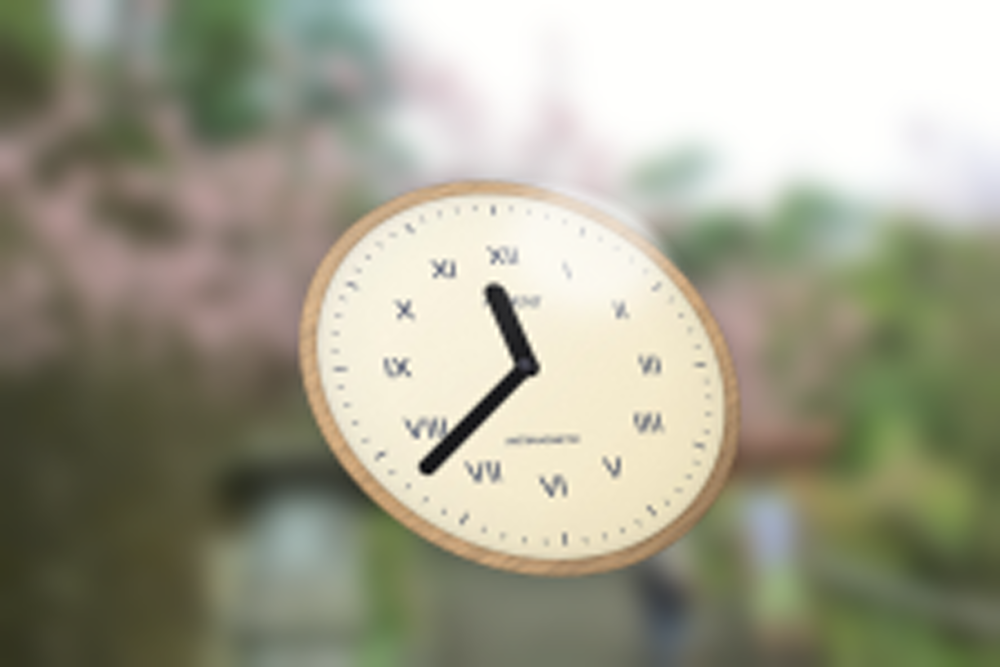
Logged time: 11 h 38 min
